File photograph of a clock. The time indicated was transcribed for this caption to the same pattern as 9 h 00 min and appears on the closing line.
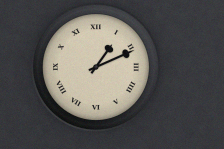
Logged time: 1 h 11 min
